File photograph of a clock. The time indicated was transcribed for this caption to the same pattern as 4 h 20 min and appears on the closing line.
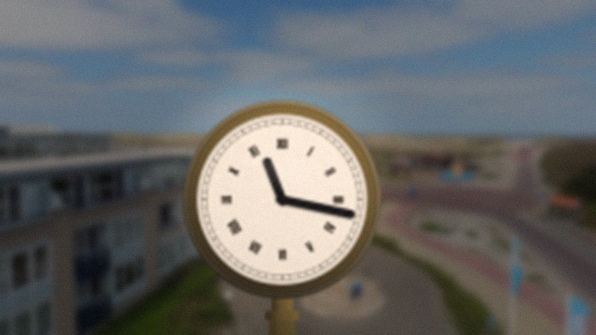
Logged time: 11 h 17 min
